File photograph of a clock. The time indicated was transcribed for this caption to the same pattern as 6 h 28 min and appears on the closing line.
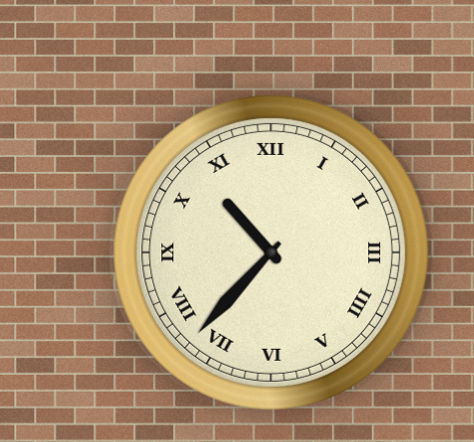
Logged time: 10 h 37 min
